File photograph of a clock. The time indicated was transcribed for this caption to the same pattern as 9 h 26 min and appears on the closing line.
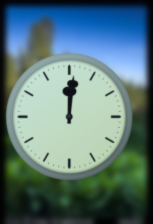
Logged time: 12 h 01 min
